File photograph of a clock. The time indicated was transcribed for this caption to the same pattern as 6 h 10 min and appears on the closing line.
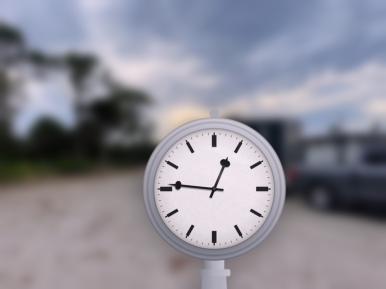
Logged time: 12 h 46 min
